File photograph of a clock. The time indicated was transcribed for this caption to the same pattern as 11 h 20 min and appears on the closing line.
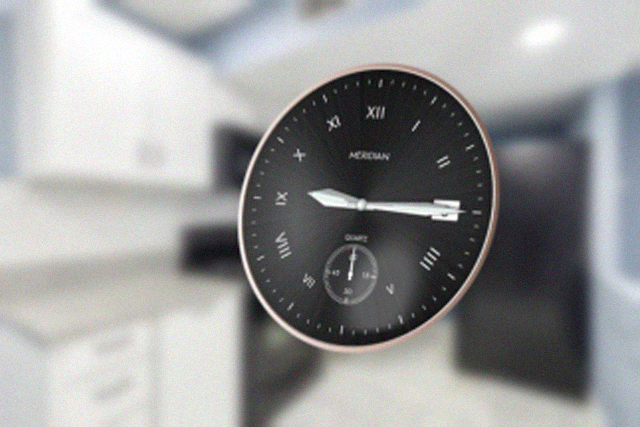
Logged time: 9 h 15 min
